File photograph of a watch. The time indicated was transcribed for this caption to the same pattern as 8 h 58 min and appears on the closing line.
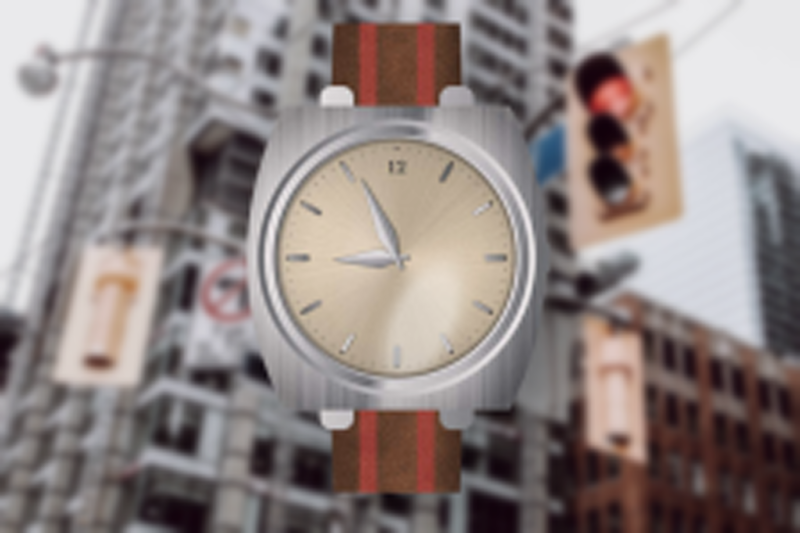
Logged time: 8 h 56 min
